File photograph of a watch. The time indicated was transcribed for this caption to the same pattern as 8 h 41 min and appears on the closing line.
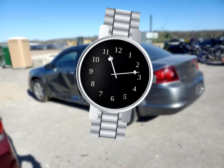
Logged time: 11 h 13 min
